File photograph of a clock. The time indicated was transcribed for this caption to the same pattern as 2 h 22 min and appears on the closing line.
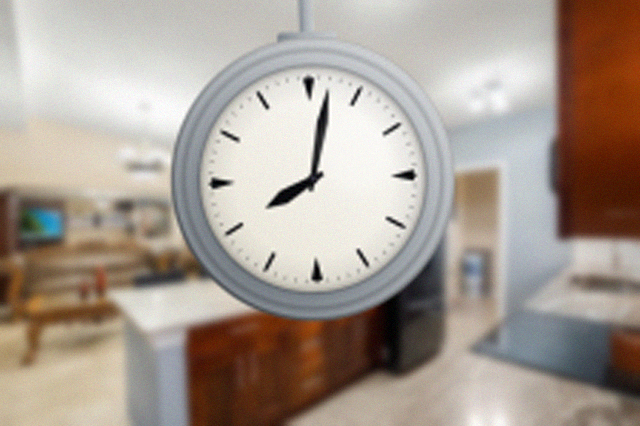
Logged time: 8 h 02 min
